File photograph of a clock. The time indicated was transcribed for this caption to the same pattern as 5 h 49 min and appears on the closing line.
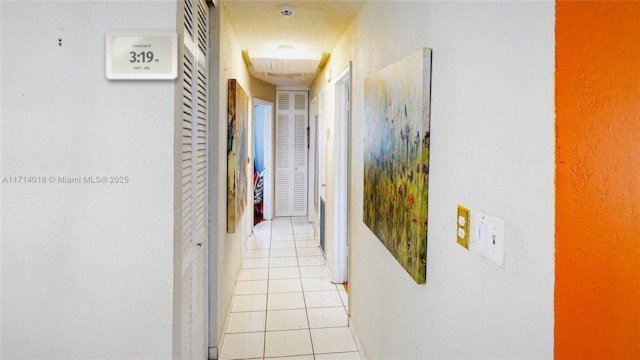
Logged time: 3 h 19 min
